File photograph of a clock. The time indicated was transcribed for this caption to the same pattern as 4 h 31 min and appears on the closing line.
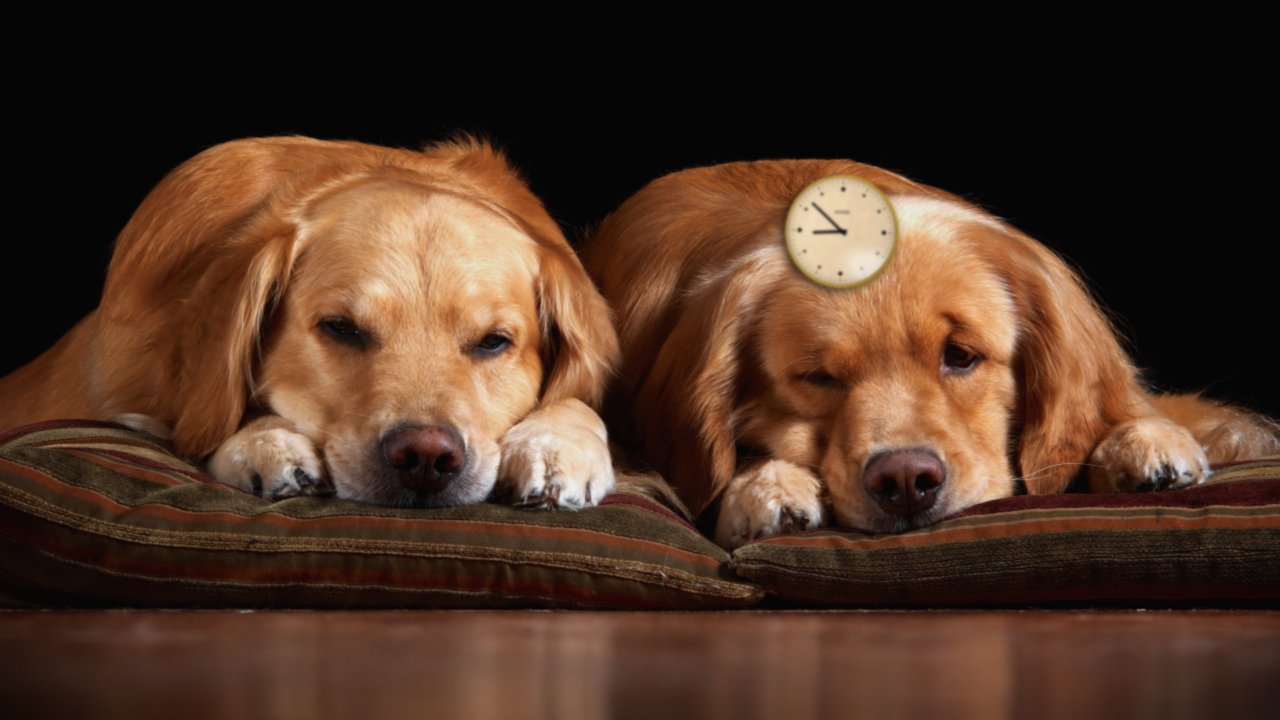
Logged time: 8 h 52 min
